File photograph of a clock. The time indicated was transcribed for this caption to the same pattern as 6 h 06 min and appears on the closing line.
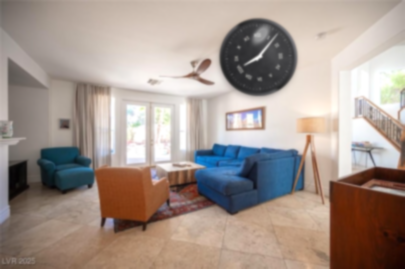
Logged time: 8 h 07 min
